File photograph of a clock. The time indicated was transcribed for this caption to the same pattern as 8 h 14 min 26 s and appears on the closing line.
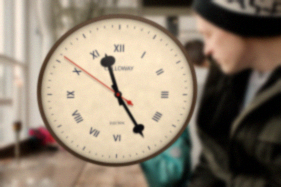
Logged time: 11 h 24 min 51 s
